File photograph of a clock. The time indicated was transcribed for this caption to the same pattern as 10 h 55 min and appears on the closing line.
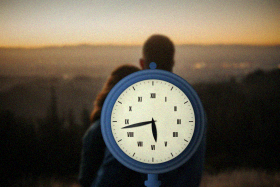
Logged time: 5 h 43 min
